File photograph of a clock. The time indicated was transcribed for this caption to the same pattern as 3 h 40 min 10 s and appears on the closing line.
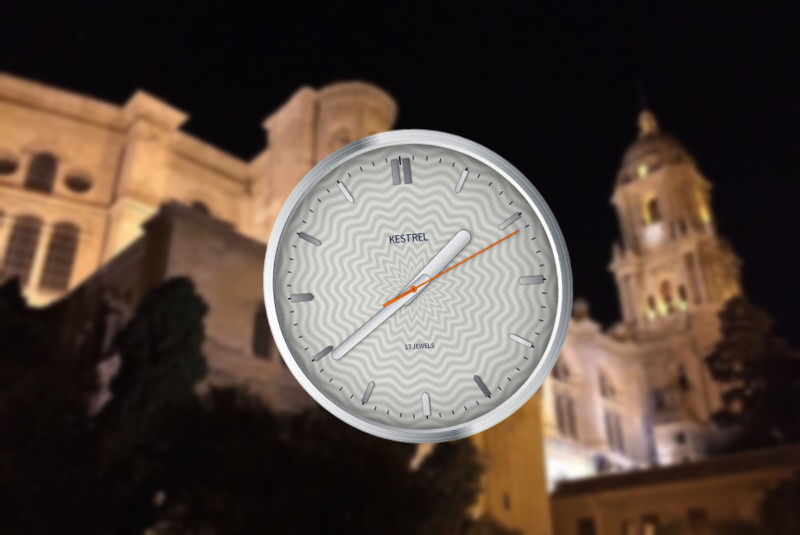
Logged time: 1 h 39 min 11 s
